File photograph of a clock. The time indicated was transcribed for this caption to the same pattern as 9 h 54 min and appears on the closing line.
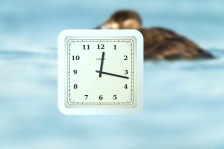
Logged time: 12 h 17 min
